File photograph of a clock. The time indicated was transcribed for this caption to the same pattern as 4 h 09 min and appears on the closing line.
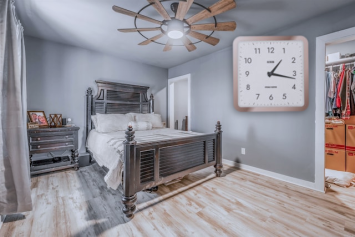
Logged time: 1 h 17 min
